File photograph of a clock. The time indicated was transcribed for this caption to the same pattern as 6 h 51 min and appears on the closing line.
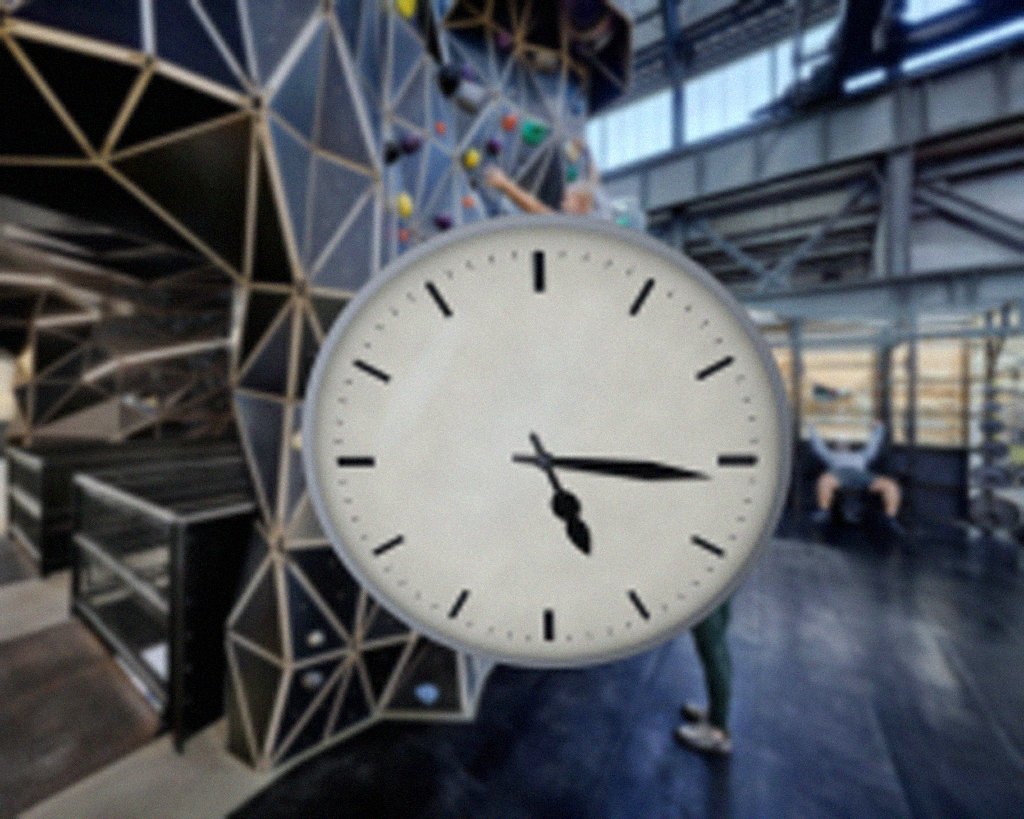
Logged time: 5 h 16 min
